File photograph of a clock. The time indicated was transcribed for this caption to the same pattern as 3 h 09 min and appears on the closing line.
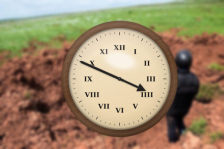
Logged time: 3 h 49 min
